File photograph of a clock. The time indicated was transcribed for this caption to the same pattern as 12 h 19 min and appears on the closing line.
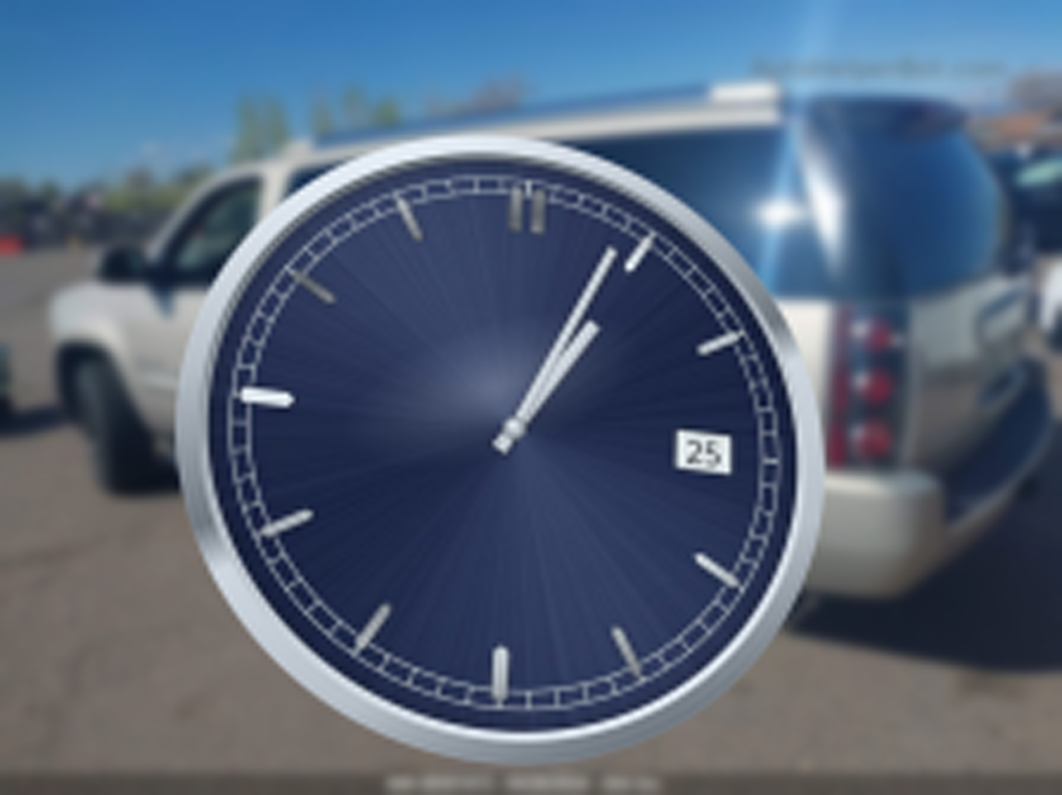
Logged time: 1 h 04 min
